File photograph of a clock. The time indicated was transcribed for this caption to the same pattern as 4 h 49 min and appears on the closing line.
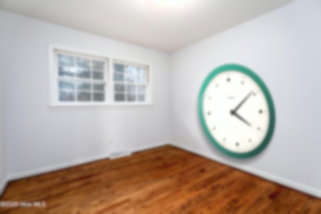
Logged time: 4 h 09 min
